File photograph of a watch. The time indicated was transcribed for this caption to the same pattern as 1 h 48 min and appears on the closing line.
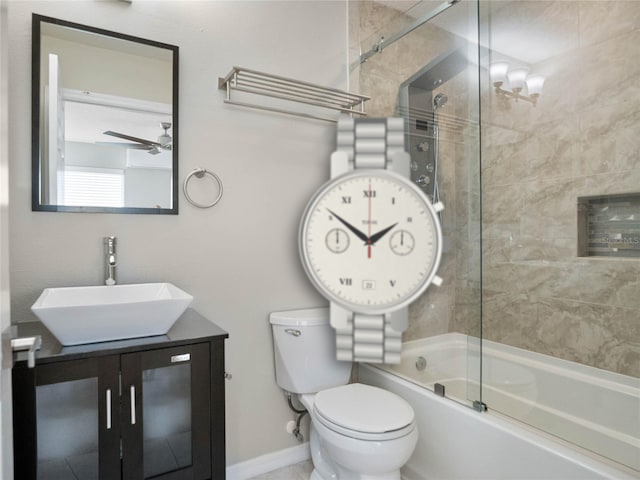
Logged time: 1 h 51 min
